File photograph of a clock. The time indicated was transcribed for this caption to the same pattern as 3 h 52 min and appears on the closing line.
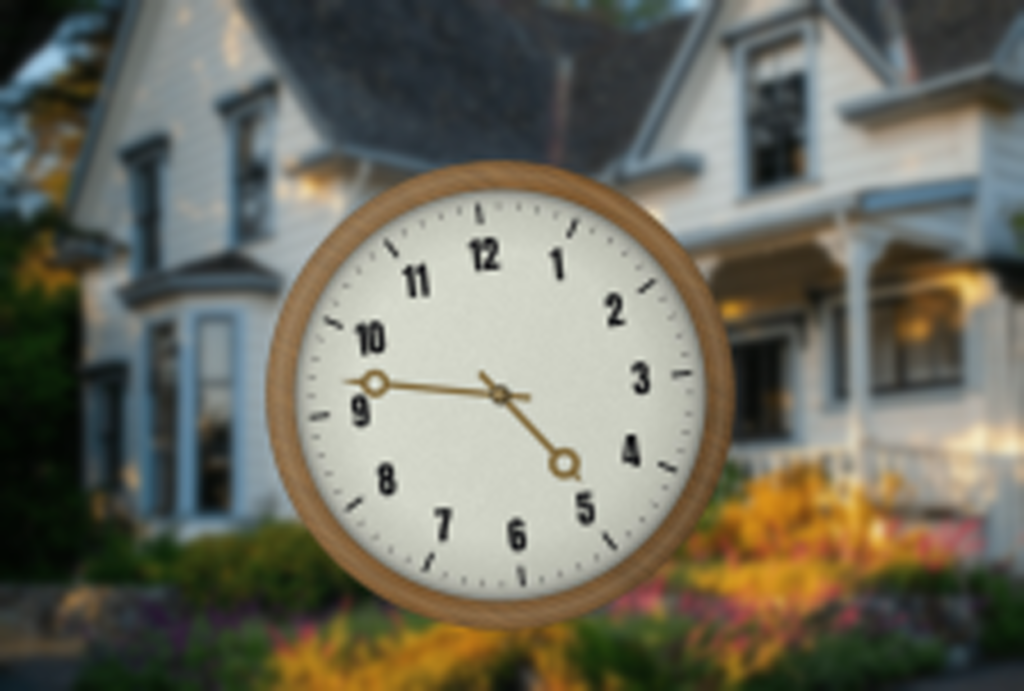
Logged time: 4 h 47 min
